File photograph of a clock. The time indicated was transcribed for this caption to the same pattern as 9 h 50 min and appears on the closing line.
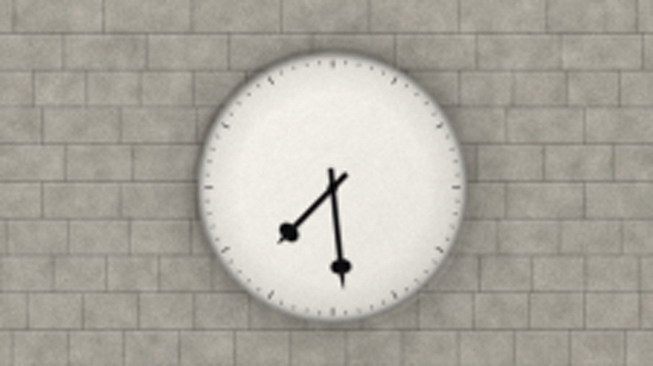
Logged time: 7 h 29 min
